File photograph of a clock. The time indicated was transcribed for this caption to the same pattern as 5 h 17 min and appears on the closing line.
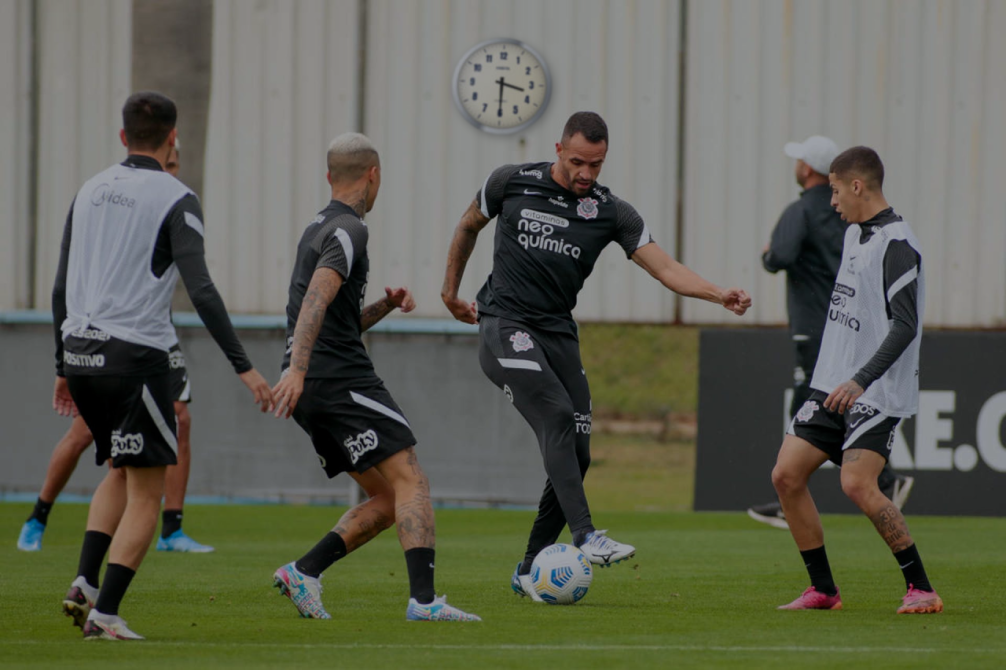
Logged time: 3 h 30 min
